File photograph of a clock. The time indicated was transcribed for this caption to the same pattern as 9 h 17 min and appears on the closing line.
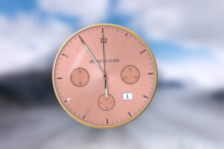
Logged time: 5 h 55 min
